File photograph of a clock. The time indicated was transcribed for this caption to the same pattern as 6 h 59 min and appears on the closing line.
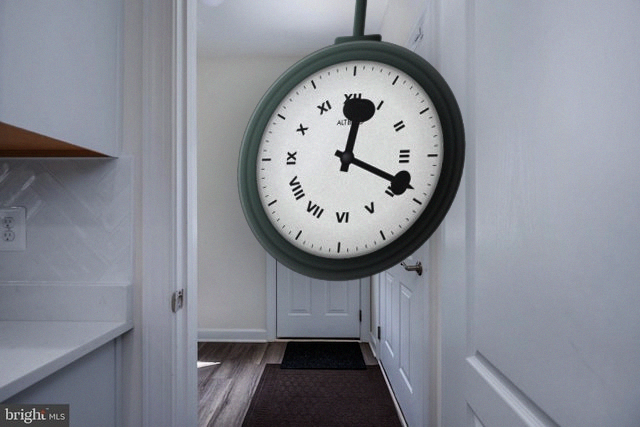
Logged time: 12 h 19 min
